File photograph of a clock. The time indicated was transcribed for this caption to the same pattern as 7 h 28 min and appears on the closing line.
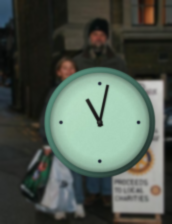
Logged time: 11 h 02 min
